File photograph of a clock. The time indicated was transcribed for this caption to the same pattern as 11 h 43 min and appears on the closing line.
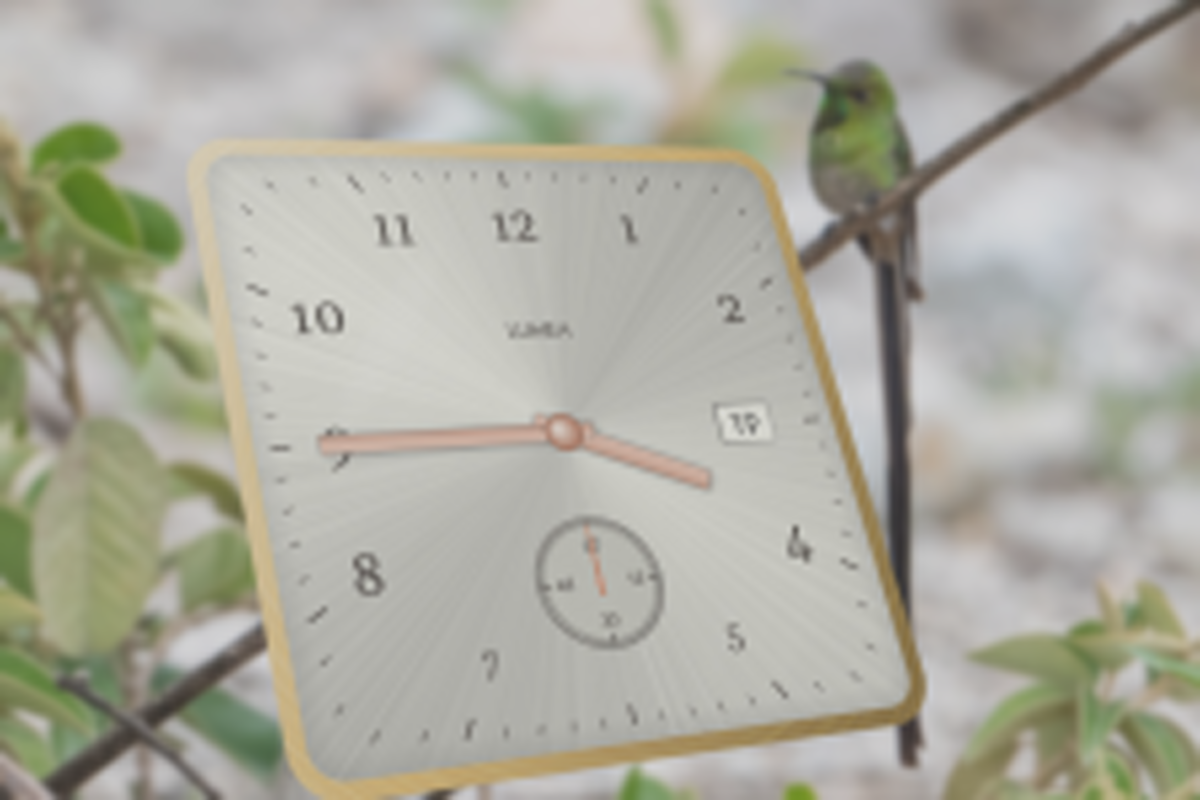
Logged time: 3 h 45 min
